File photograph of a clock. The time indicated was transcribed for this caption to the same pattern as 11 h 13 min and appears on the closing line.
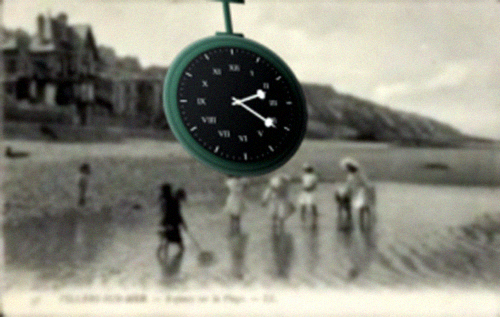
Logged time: 2 h 21 min
